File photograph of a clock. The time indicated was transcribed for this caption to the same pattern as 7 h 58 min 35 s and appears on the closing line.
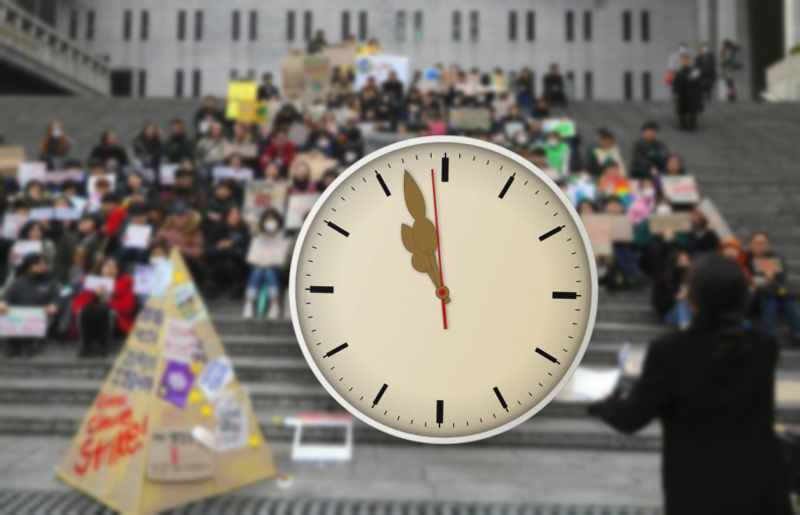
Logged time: 10 h 56 min 59 s
